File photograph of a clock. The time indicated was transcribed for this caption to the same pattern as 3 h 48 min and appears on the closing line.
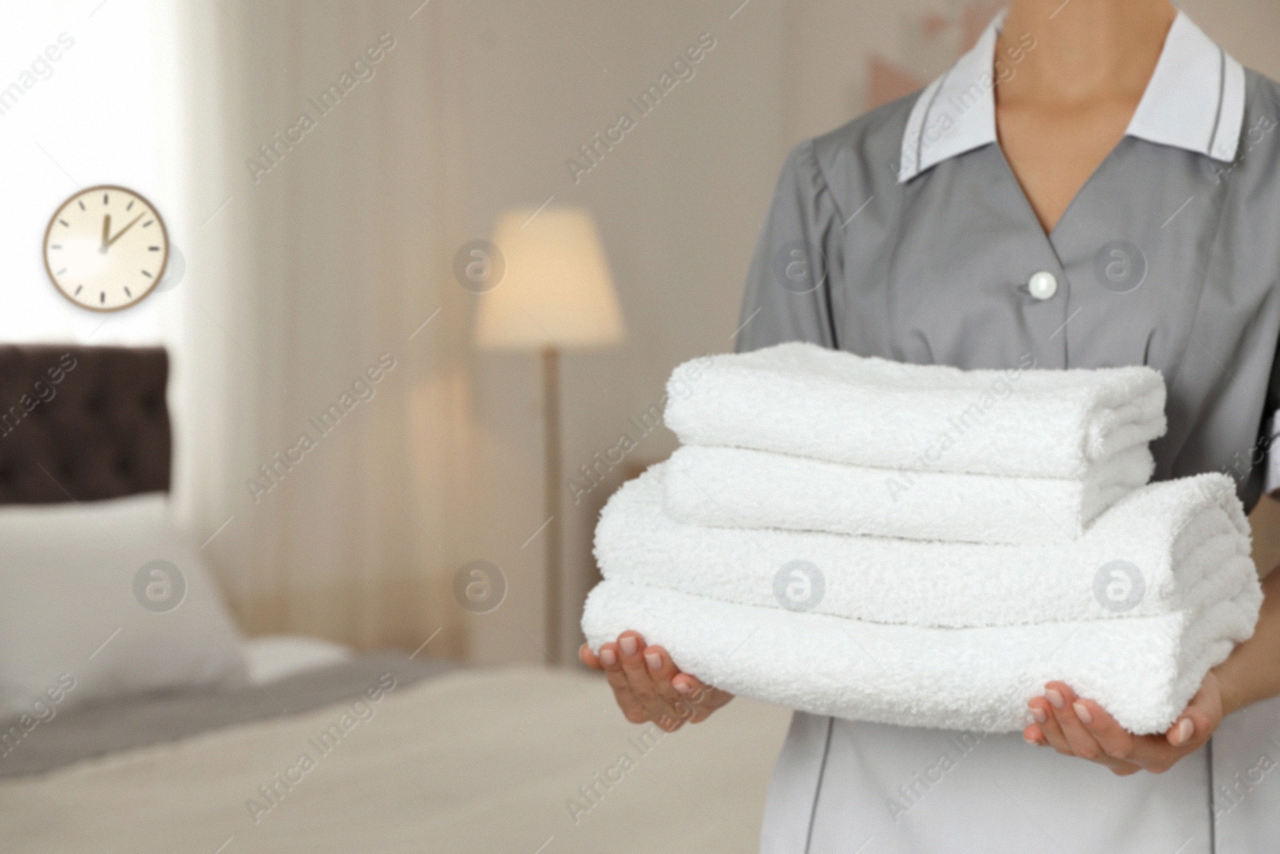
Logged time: 12 h 08 min
